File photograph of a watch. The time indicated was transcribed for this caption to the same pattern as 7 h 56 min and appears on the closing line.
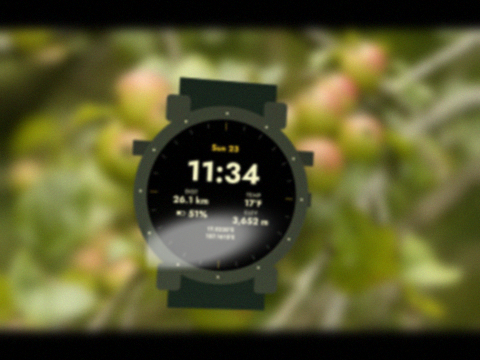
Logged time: 11 h 34 min
